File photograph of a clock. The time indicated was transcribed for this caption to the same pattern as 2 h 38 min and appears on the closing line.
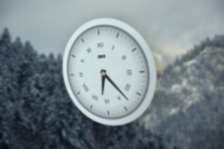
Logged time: 6 h 23 min
